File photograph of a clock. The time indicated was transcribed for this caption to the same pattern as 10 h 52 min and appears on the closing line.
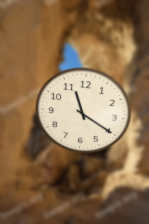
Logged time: 11 h 20 min
